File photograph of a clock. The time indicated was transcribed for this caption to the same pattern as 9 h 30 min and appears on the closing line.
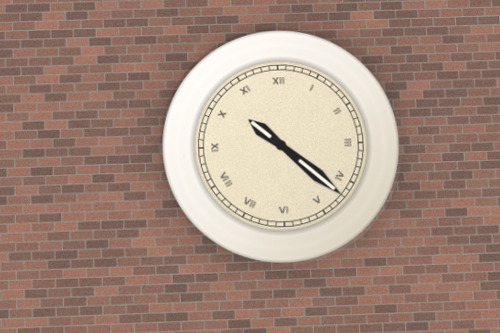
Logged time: 10 h 22 min
